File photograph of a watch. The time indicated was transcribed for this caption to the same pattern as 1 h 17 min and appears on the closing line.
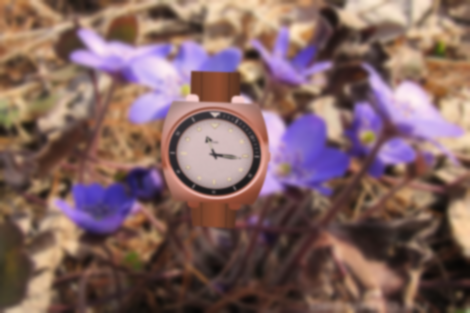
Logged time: 11 h 16 min
